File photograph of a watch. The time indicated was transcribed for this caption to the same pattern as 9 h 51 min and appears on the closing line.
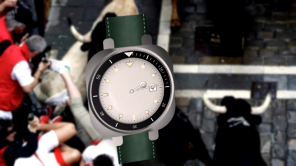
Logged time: 2 h 14 min
